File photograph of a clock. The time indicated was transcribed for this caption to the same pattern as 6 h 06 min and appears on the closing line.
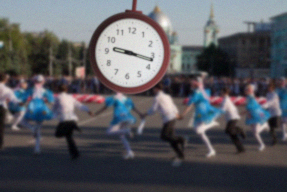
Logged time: 9 h 17 min
